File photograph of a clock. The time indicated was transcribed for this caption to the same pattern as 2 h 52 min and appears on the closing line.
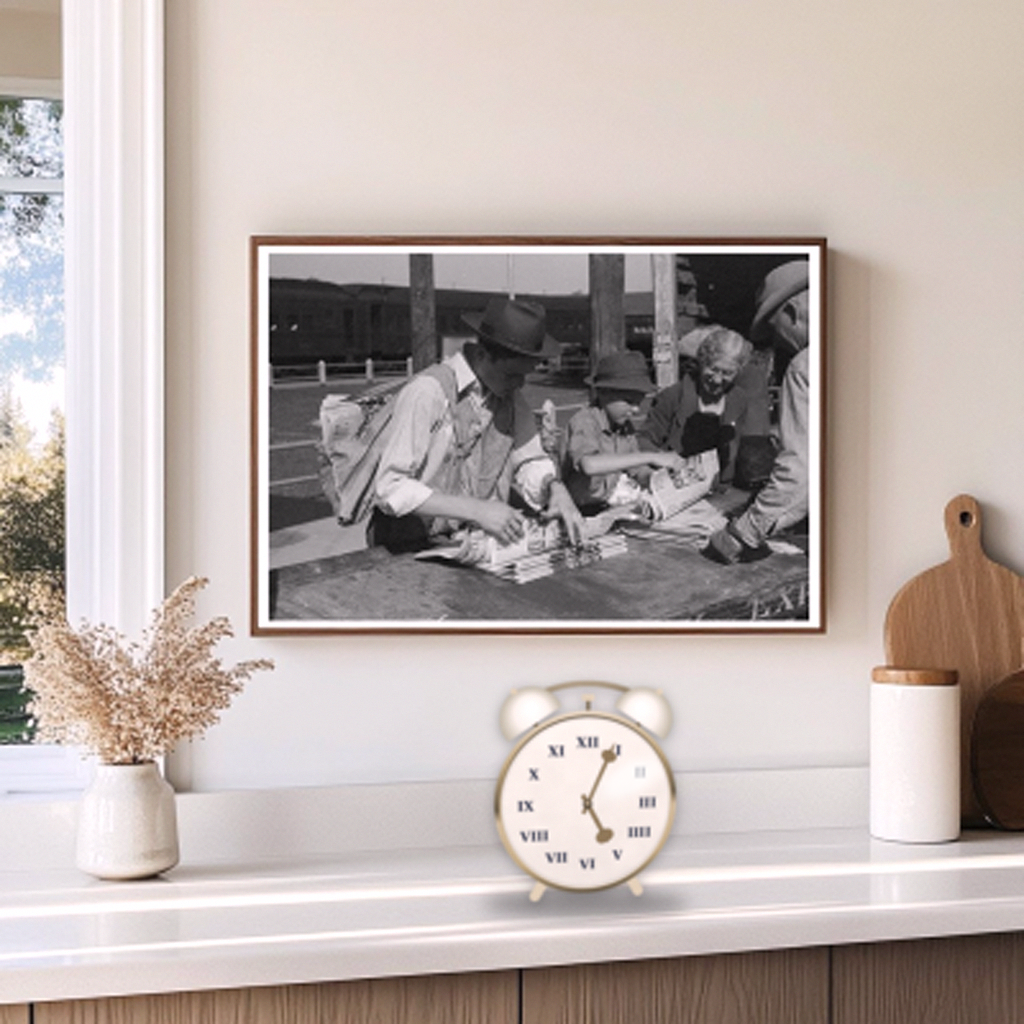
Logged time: 5 h 04 min
